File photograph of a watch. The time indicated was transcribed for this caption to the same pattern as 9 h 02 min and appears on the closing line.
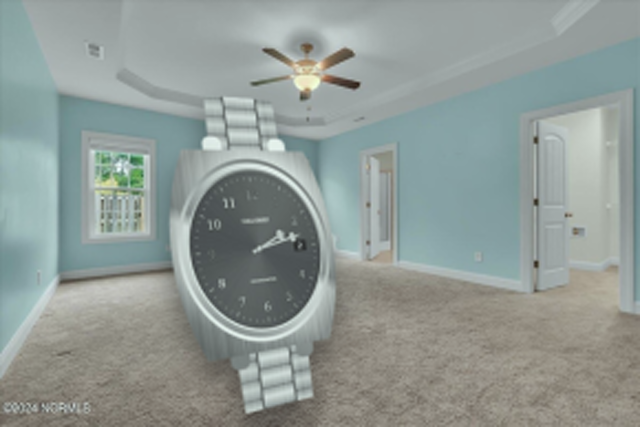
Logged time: 2 h 13 min
